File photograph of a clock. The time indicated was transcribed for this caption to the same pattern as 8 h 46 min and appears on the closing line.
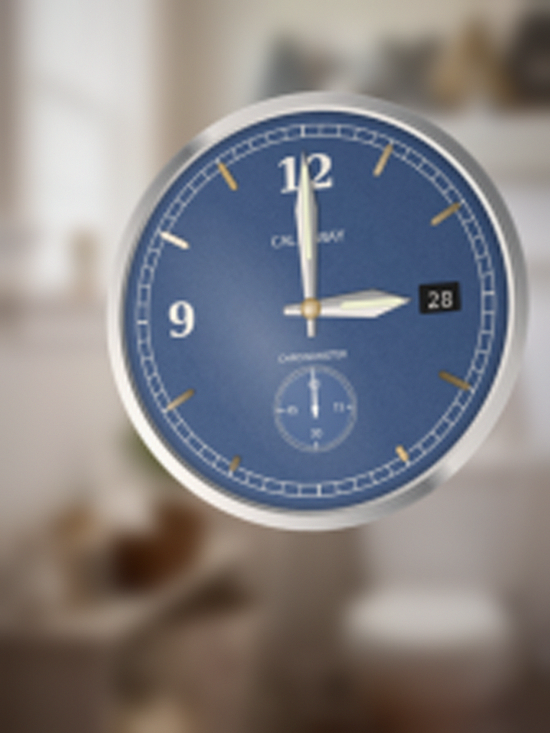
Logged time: 3 h 00 min
